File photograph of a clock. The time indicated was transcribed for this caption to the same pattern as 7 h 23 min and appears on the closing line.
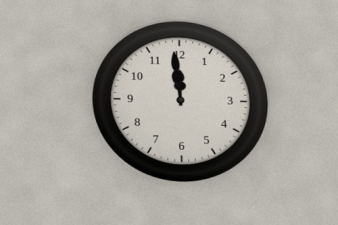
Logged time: 11 h 59 min
